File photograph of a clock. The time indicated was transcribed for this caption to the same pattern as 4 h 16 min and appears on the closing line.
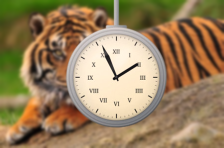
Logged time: 1 h 56 min
